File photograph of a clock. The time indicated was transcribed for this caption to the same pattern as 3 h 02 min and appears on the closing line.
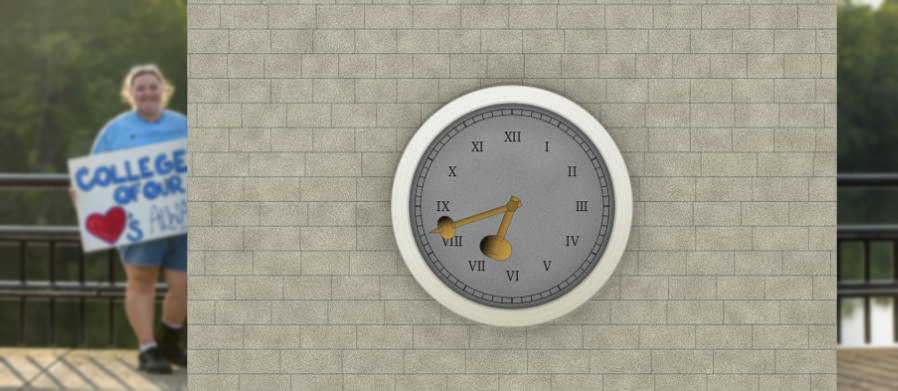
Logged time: 6 h 42 min
